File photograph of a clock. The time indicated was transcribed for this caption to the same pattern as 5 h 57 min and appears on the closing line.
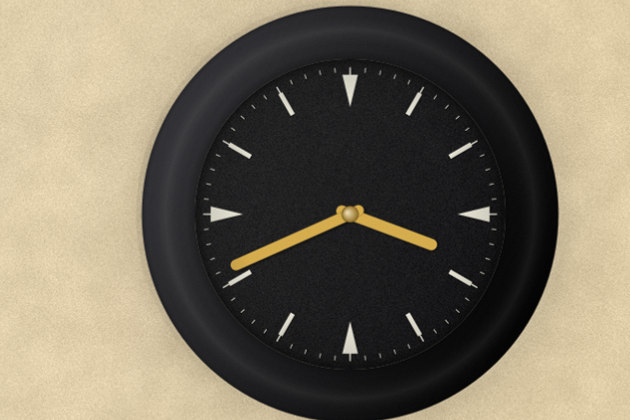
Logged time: 3 h 41 min
